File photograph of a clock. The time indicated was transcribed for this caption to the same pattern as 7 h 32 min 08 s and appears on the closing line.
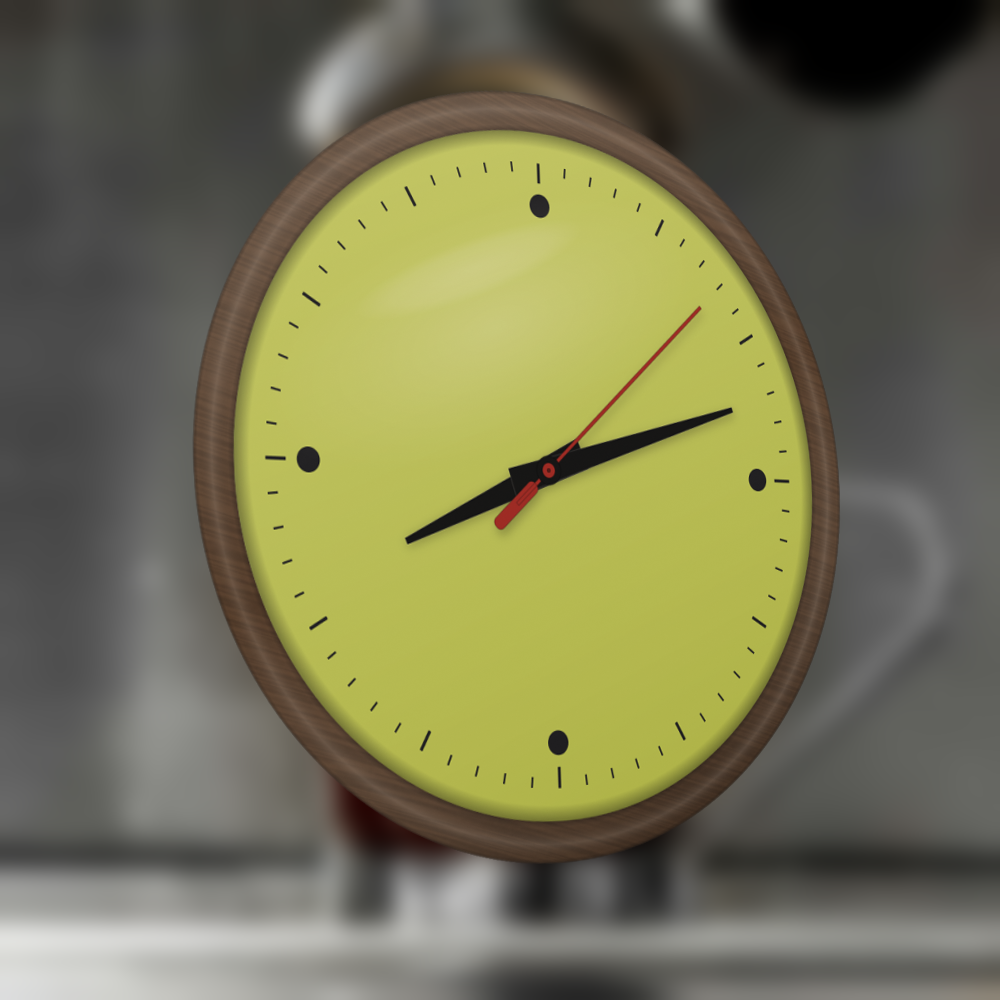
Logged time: 8 h 12 min 08 s
